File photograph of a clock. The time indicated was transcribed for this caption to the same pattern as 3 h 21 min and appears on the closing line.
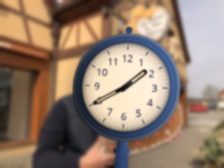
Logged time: 1 h 40 min
